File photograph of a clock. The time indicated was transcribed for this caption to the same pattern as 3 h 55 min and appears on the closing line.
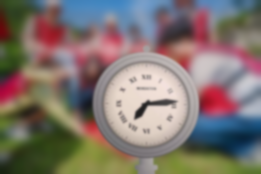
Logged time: 7 h 14 min
